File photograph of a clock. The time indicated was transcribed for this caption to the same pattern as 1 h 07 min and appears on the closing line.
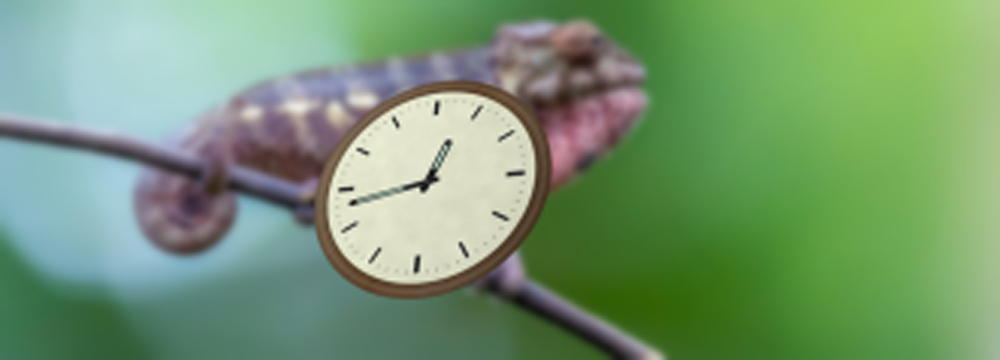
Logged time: 12 h 43 min
